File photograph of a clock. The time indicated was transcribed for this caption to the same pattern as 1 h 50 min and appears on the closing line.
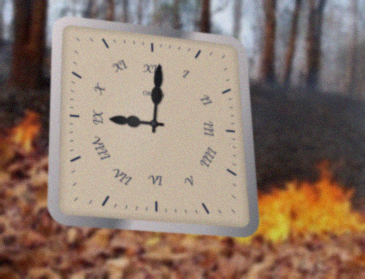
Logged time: 9 h 01 min
